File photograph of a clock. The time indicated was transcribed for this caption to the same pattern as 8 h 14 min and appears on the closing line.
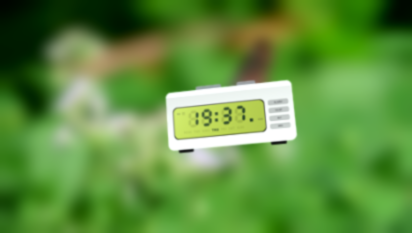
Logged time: 19 h 37 min
